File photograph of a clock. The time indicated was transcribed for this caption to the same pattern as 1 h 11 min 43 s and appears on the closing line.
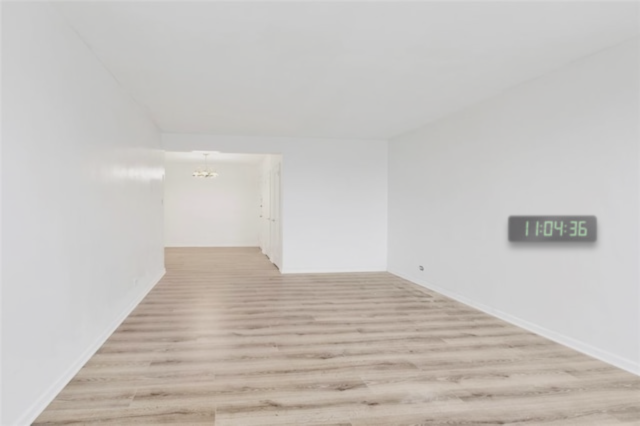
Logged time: 11 h 04 min 36 s
